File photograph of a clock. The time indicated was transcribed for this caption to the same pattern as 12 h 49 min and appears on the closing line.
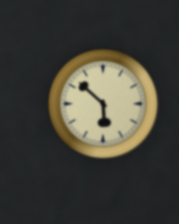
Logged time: 5 h 52 min
